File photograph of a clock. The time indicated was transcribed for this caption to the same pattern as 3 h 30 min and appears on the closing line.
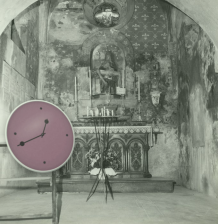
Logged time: 12 h 41 min
